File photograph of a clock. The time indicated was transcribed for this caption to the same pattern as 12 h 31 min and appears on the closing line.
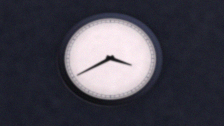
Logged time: 3 h 40 min
